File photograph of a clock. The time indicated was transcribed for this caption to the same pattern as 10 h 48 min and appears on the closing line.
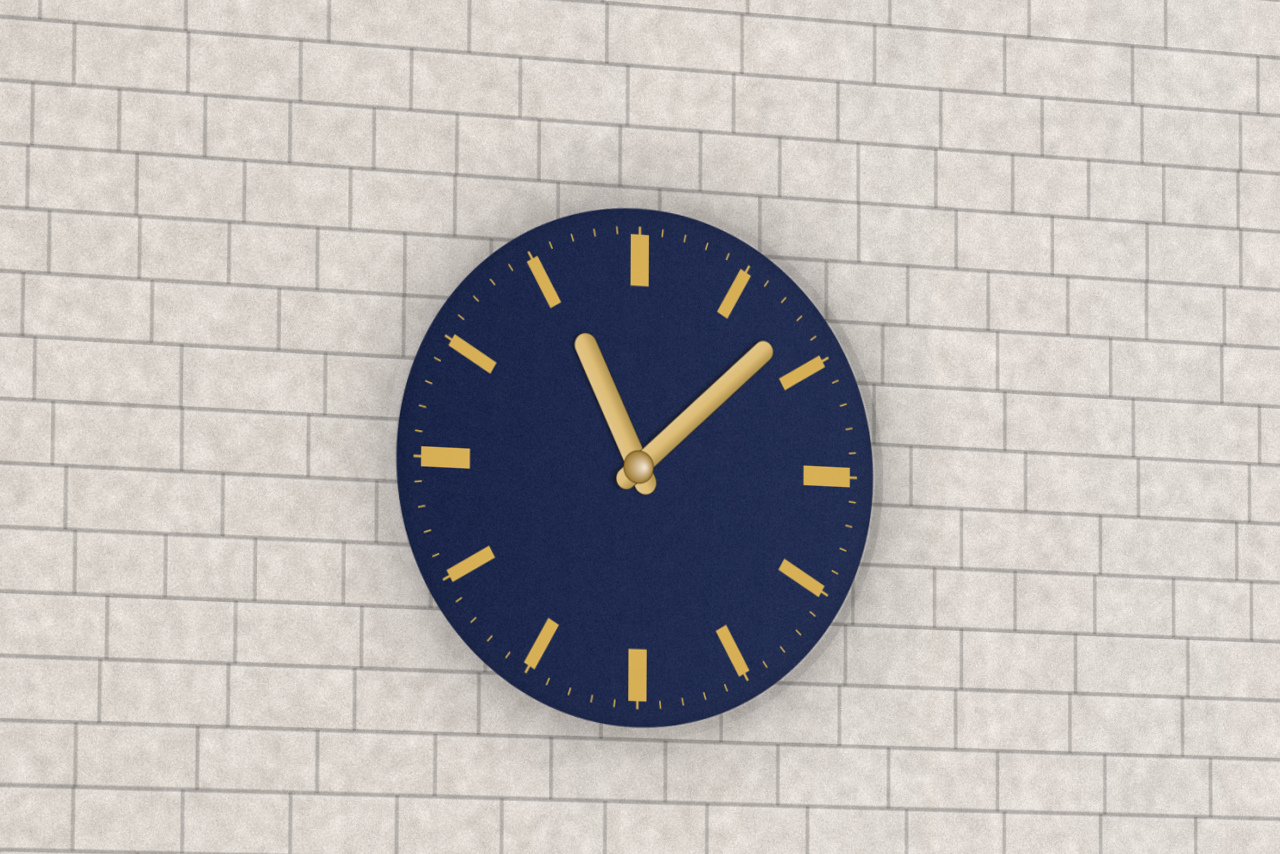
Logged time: 11 h 08 min
